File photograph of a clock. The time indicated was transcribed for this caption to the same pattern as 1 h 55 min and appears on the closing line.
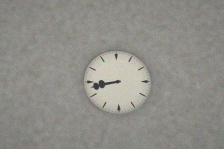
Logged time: 8 h 43 min
